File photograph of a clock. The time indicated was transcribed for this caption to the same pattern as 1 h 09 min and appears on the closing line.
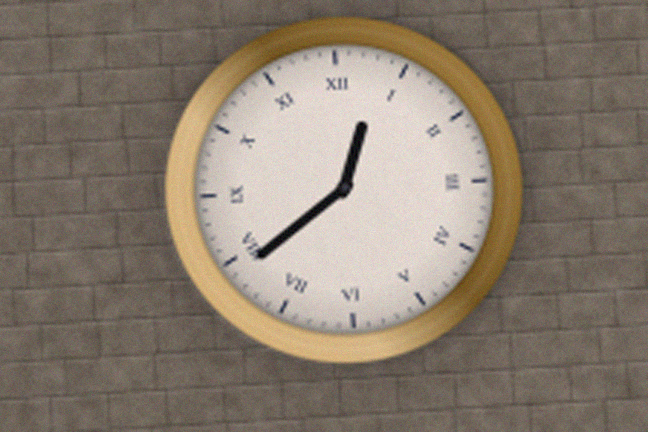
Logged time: 12 h 39 min
